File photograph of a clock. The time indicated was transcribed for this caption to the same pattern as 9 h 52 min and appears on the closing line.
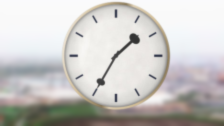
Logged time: 1 h 35 min
